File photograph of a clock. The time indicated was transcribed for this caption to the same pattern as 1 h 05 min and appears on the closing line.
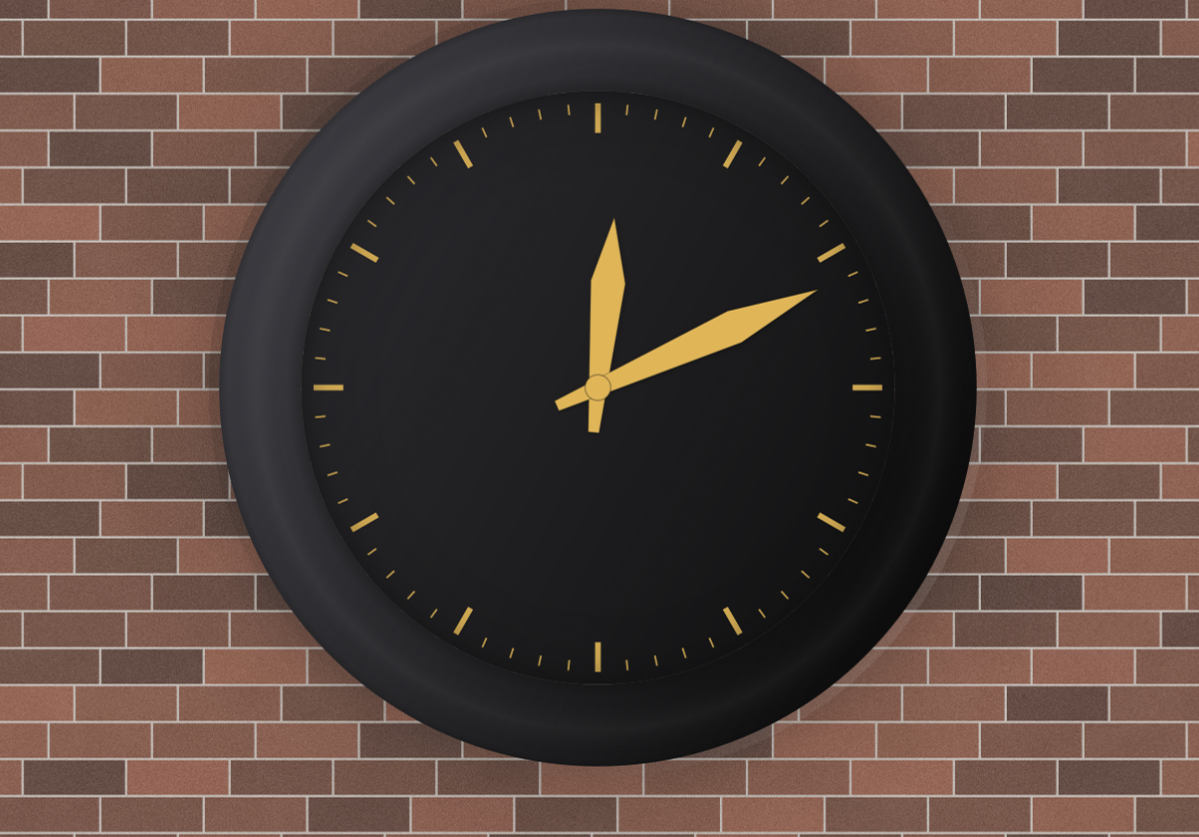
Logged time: 12 h 11 min
